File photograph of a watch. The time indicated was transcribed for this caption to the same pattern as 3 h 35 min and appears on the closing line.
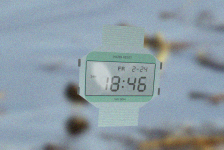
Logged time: 18 h 46 min
